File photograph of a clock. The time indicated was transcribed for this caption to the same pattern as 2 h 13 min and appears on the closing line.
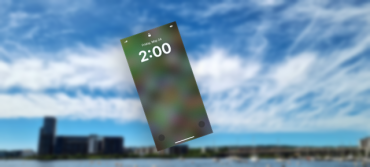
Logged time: 2 h 00 min
